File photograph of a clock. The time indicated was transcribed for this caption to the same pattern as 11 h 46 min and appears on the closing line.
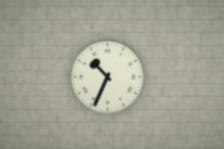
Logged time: 10 h 34 min
